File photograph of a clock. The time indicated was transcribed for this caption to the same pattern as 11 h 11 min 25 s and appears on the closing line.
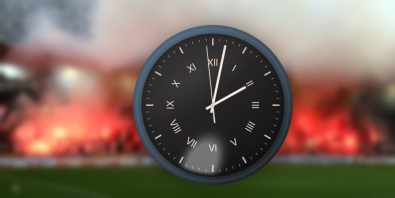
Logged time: 2 h 01 min 59 s
